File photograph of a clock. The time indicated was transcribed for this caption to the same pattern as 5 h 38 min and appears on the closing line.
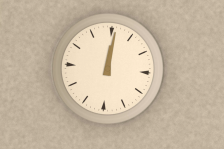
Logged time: 12 h 01 min
